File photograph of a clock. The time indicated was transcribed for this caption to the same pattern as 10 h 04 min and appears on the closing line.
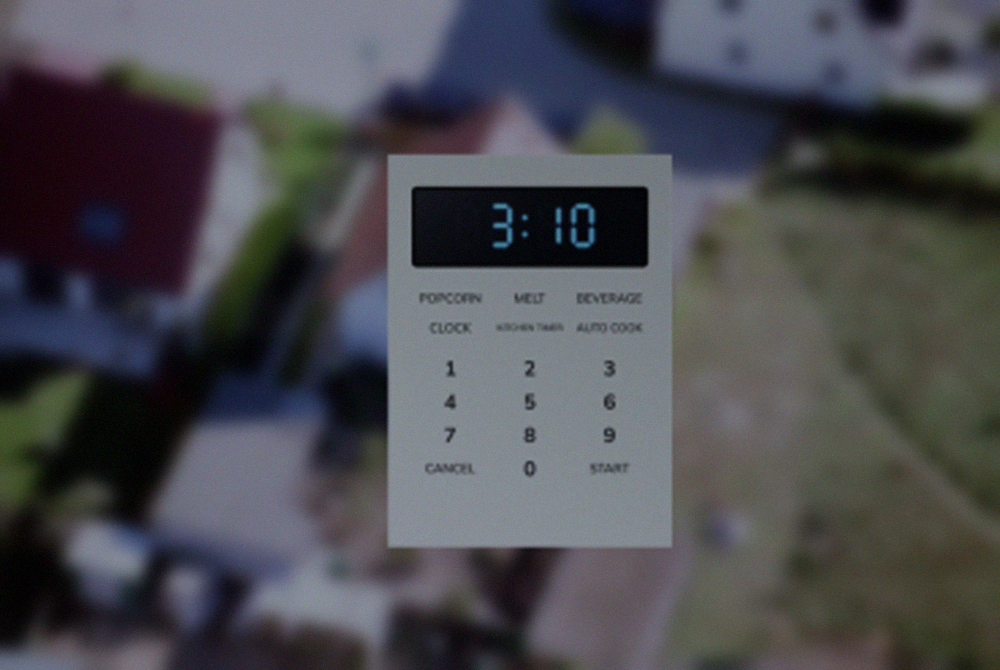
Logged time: 3 h 10 min
